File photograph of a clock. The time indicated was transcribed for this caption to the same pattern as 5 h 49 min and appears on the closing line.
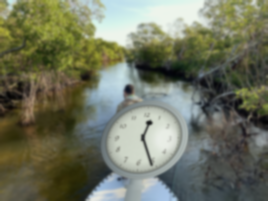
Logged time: 12 h 26 min
